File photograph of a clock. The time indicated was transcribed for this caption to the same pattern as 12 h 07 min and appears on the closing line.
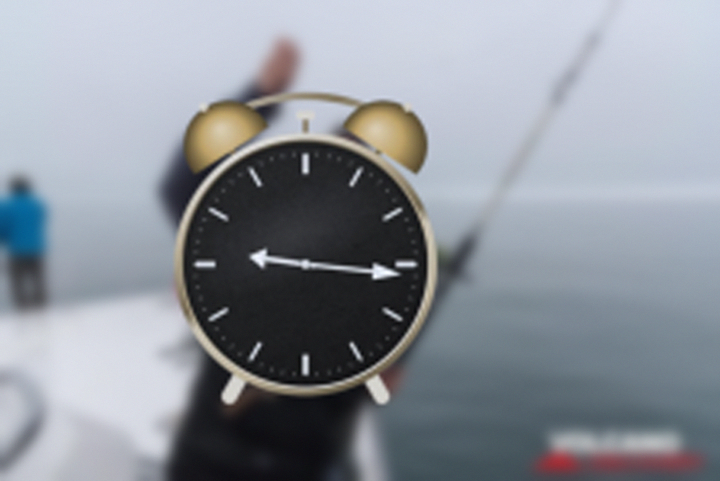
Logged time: 9 h 16 min
